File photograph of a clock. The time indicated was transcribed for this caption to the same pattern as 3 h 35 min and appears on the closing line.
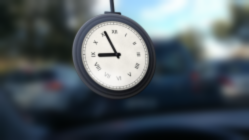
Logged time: 8 h 56 min
